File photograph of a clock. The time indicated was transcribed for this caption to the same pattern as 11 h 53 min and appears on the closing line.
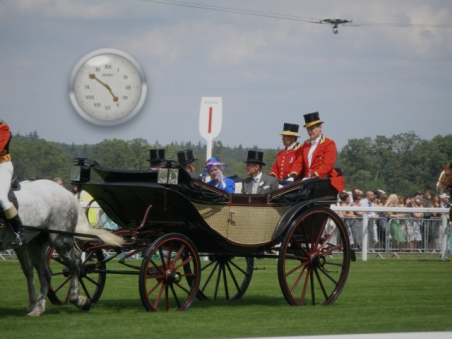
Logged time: 4 h 51 min
